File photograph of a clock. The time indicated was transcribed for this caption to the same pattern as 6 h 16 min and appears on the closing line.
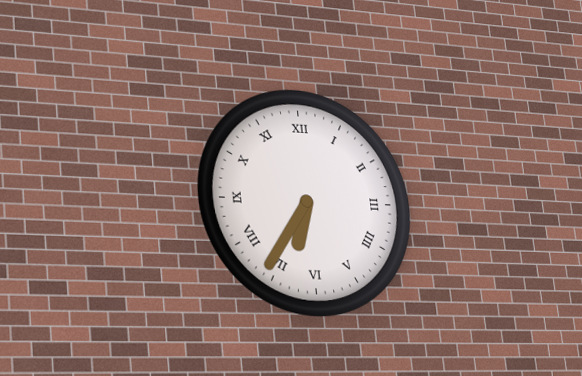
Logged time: 6 h 36 min
